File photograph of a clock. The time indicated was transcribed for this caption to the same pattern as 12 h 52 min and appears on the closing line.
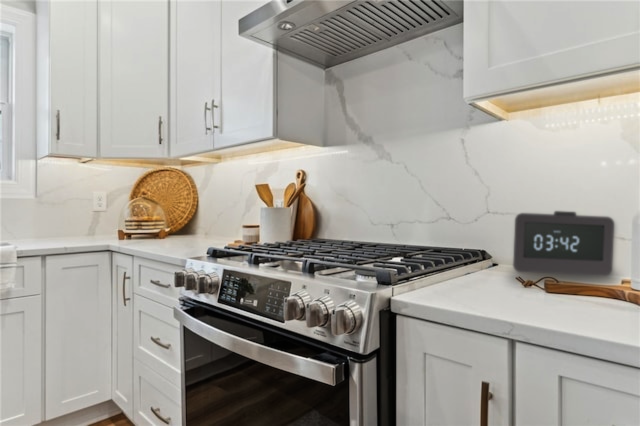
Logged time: 3 h 42 min
